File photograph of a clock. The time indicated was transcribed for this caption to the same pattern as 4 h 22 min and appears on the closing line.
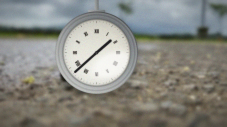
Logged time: 1 h 38 min
